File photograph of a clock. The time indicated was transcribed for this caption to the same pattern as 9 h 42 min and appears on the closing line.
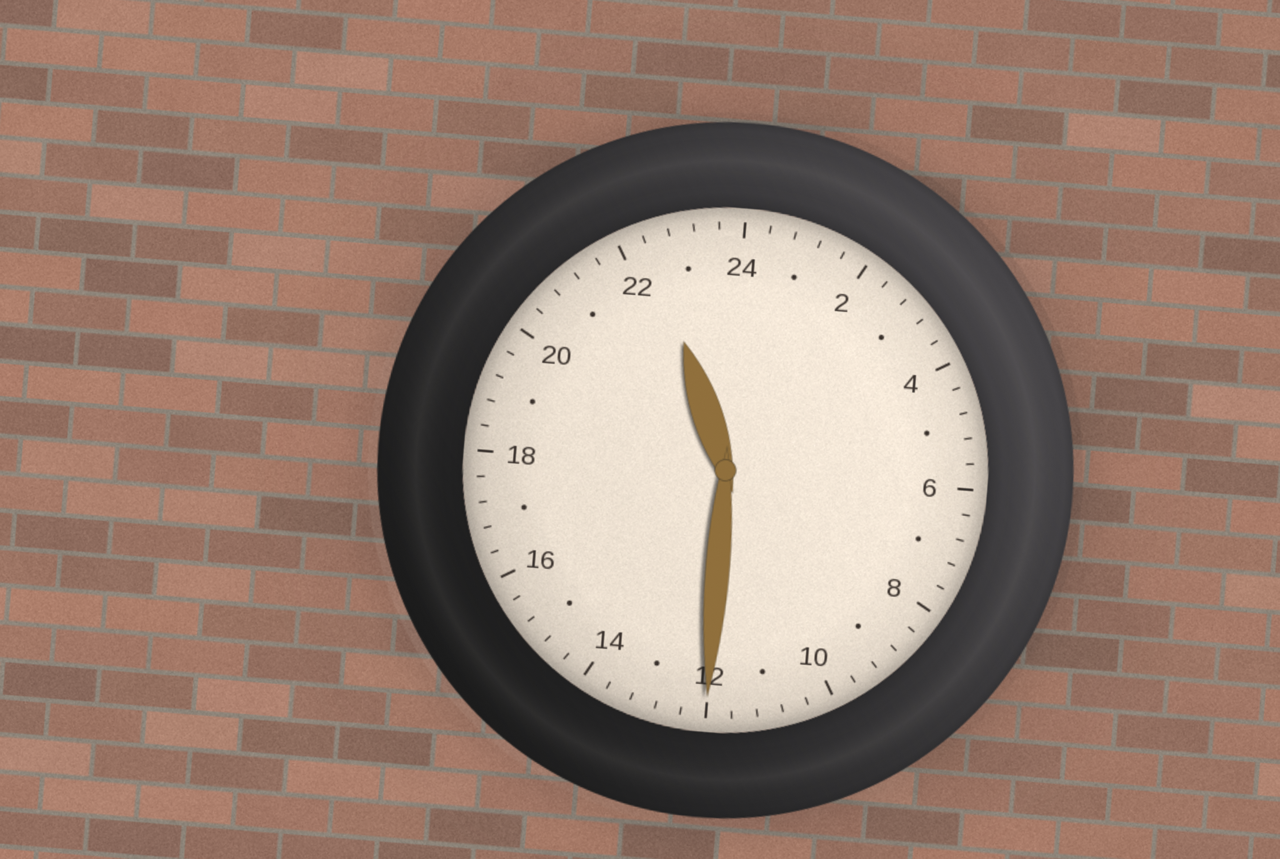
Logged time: 22 h 30 min
